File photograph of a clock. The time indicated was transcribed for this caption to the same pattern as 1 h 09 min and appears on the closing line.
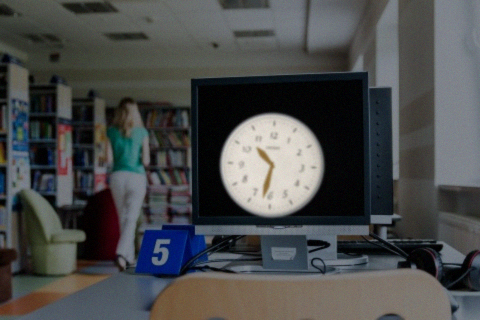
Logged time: 10 h 32 min
